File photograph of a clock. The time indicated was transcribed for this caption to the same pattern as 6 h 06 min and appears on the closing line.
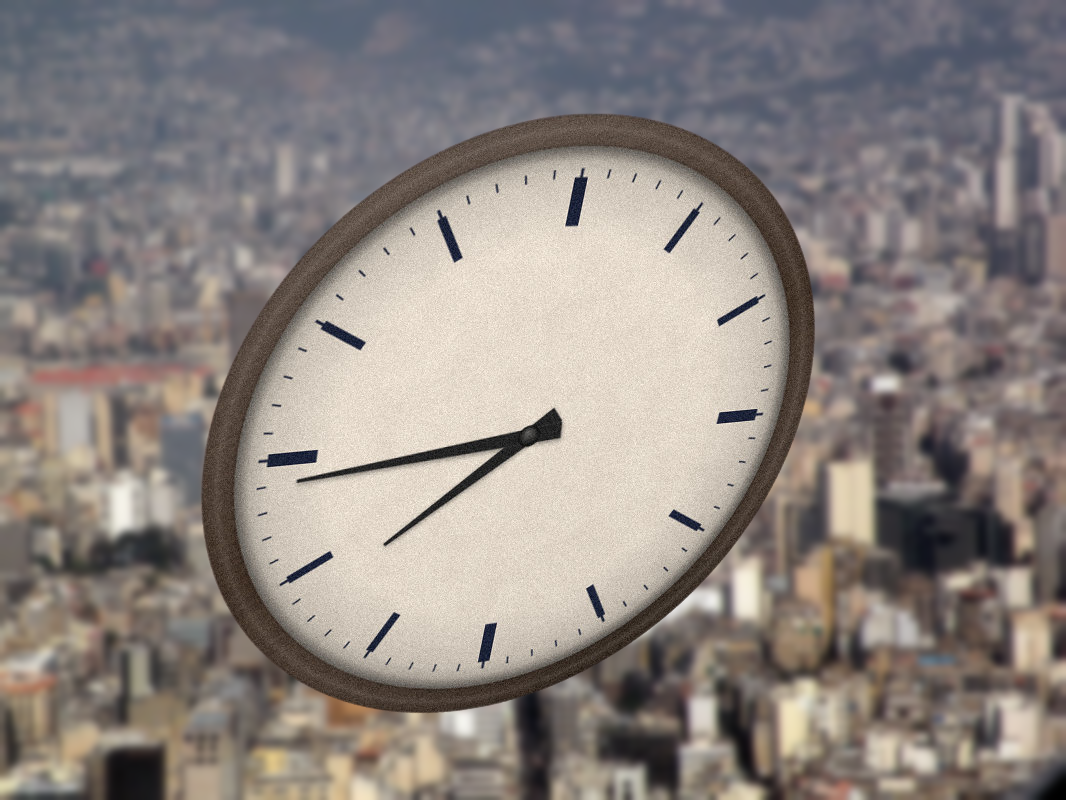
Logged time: 7 h 44 min
